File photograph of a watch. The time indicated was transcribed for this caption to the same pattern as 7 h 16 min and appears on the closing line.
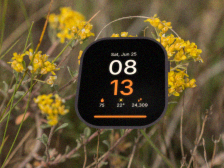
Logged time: 8 h 13 min
